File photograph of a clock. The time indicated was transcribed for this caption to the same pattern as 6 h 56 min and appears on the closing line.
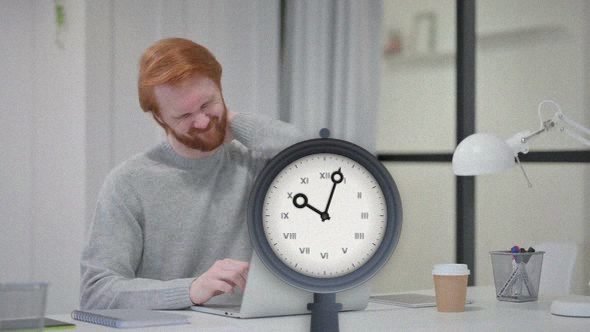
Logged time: 10 h 03 min
